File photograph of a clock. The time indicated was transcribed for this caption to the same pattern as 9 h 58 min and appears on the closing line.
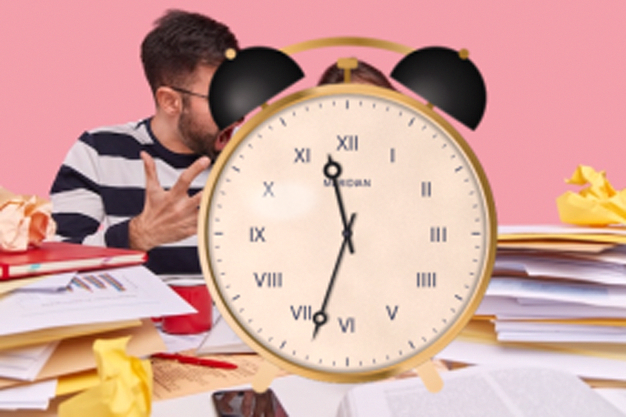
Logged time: 11 h 33 min
